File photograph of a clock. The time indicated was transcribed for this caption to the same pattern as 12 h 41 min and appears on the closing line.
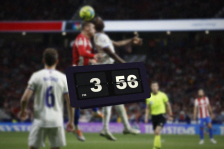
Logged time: 3 h 56 min
